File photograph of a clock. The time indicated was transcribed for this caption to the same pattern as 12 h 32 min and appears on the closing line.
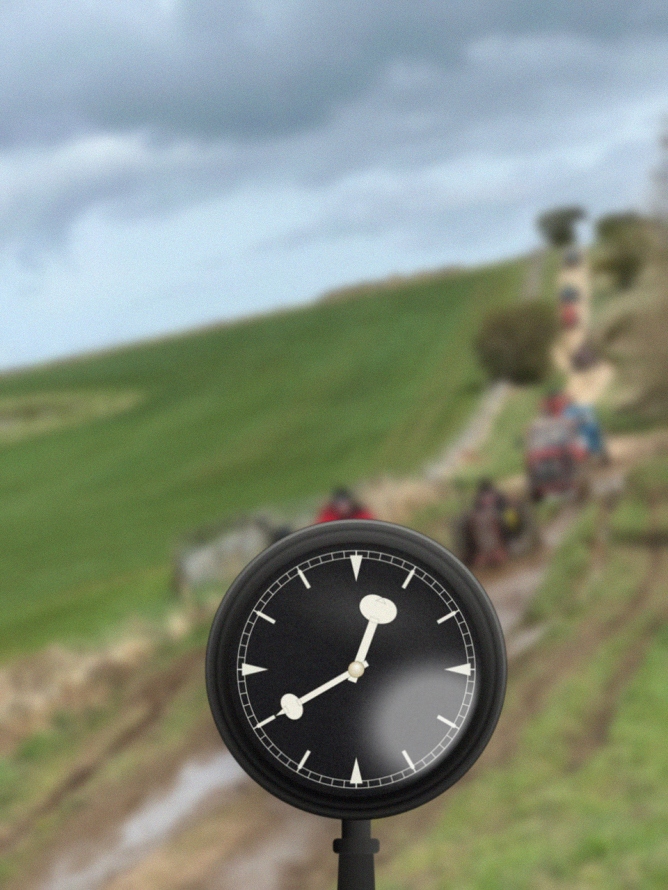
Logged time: 12 h 40 min
